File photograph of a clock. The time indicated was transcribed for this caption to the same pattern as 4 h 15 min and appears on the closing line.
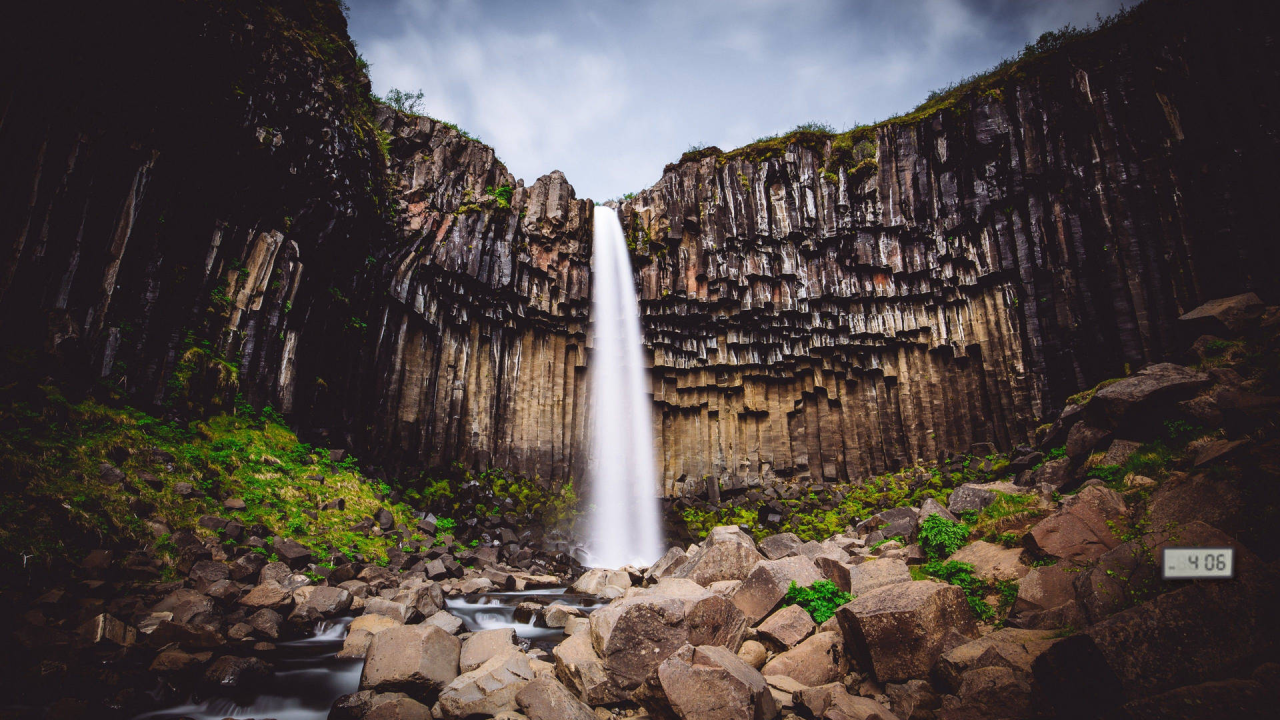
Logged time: 4 h 06 min
